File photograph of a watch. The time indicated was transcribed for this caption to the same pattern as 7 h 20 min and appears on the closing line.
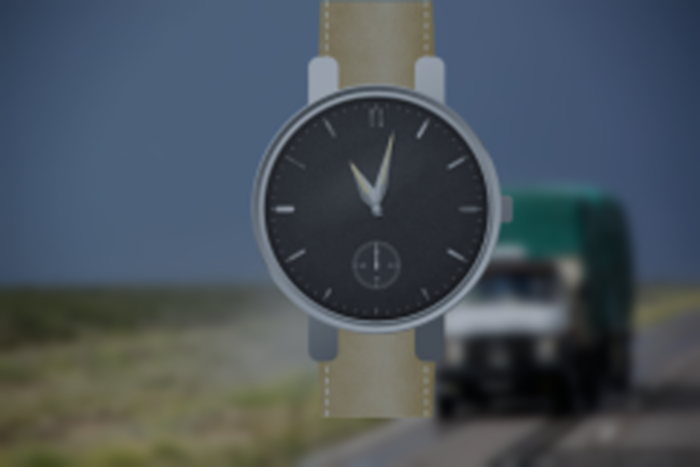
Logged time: 11 h 02 min
